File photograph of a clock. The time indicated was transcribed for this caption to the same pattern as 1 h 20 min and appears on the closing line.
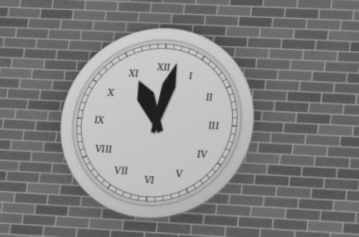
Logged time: 11 h 02 min
